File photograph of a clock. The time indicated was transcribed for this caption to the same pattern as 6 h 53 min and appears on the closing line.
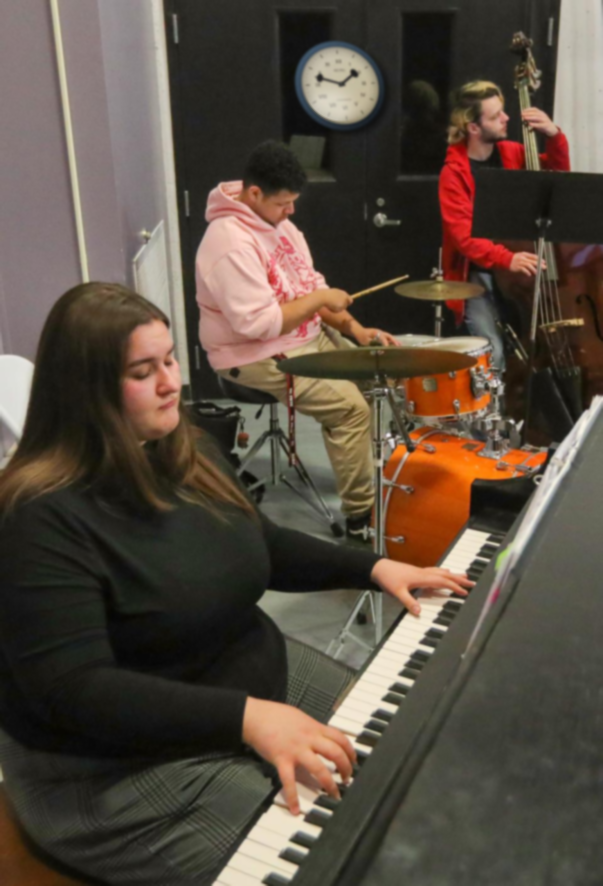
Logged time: 1 h 48 min
